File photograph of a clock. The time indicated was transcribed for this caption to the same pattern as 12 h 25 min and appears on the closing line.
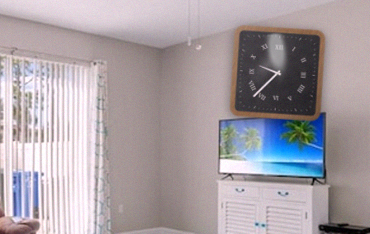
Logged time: 9 h 37 min
